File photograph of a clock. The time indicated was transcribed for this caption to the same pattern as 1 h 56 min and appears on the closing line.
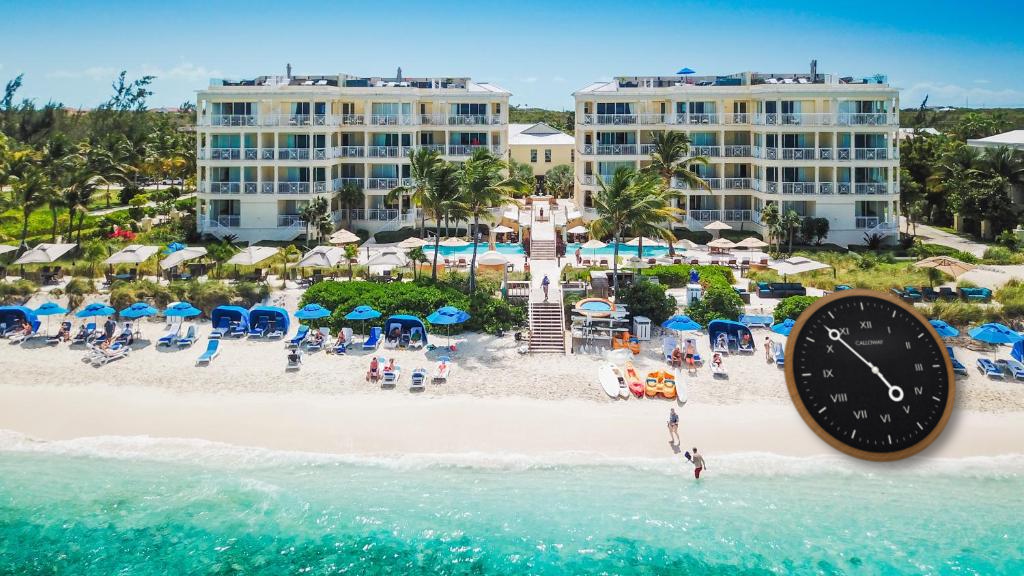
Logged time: 4 h 53 min
